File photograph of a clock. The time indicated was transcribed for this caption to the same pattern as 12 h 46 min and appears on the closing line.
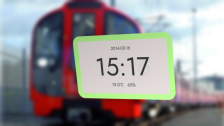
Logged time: 15 h 17 min
